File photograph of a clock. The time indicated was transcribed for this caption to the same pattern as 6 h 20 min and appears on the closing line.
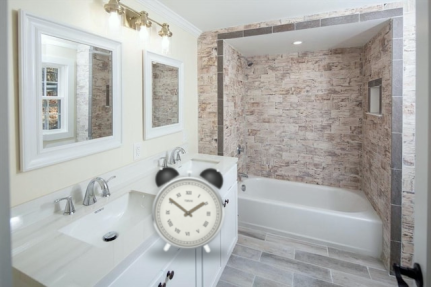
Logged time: 1 h 51 min
